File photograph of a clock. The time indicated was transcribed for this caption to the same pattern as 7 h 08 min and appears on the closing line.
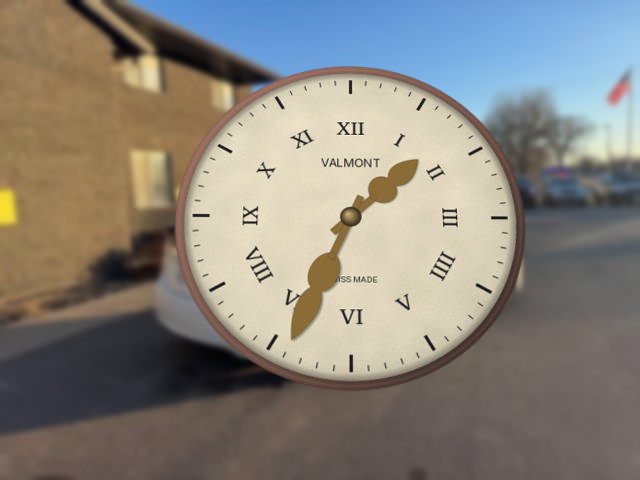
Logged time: 1 h 34 min
